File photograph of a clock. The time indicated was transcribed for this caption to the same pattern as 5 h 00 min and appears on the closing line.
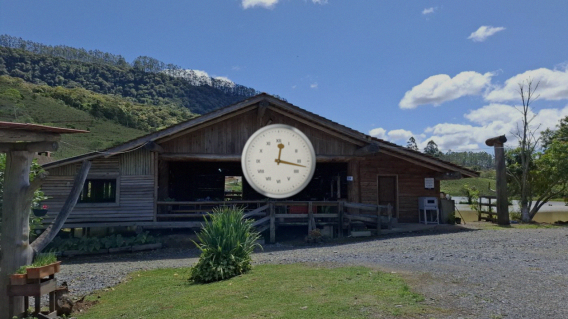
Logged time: 12 h 17 min
